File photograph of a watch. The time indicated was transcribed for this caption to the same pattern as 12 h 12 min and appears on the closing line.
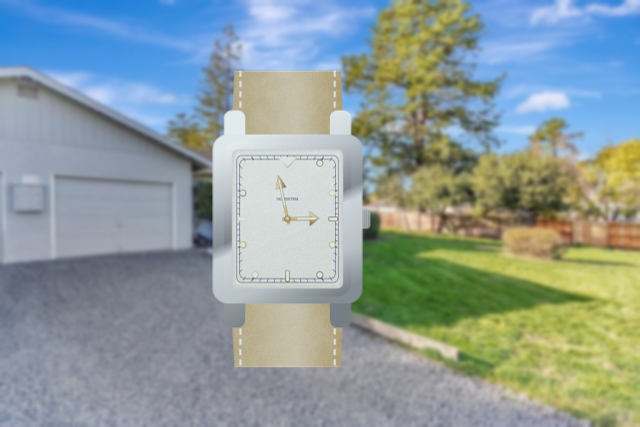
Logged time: 2 h 58 min
